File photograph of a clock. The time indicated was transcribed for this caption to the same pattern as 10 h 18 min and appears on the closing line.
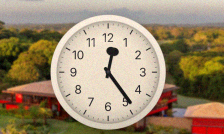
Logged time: 12 h 24 min
